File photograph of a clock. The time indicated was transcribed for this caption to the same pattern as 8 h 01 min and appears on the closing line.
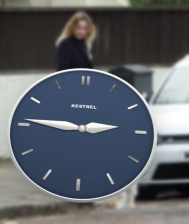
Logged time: 2 h 46 min
